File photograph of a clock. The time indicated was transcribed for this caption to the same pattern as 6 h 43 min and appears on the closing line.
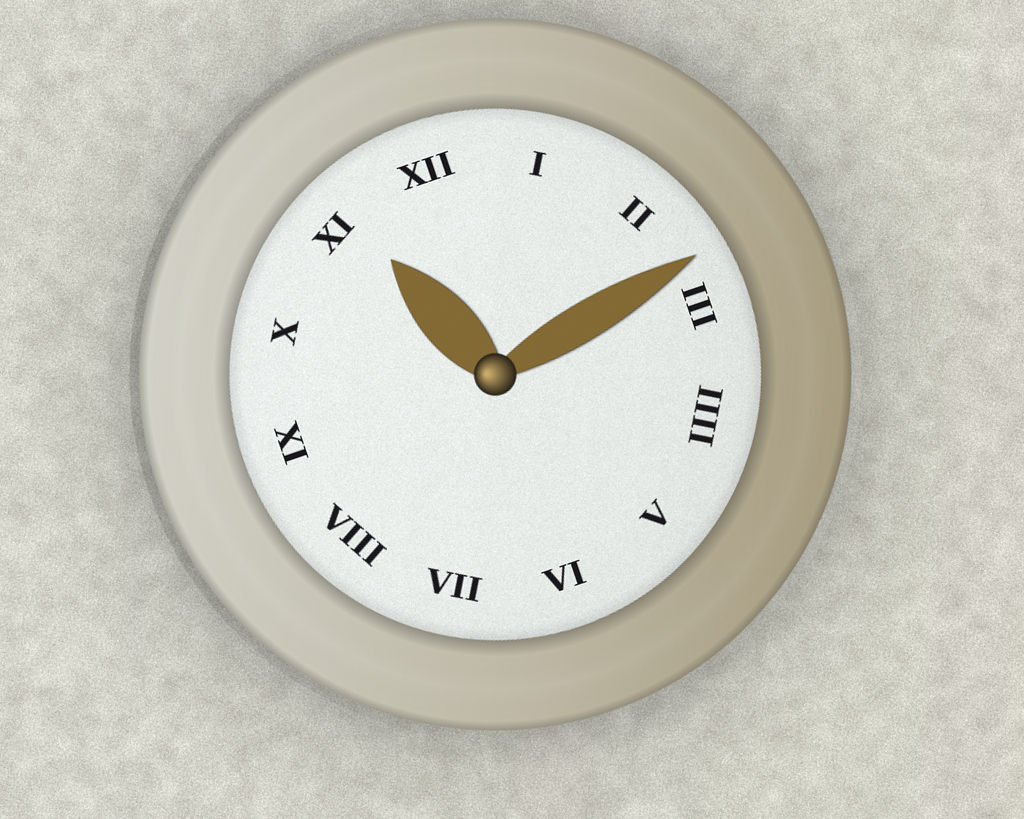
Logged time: 11 h 13 min
